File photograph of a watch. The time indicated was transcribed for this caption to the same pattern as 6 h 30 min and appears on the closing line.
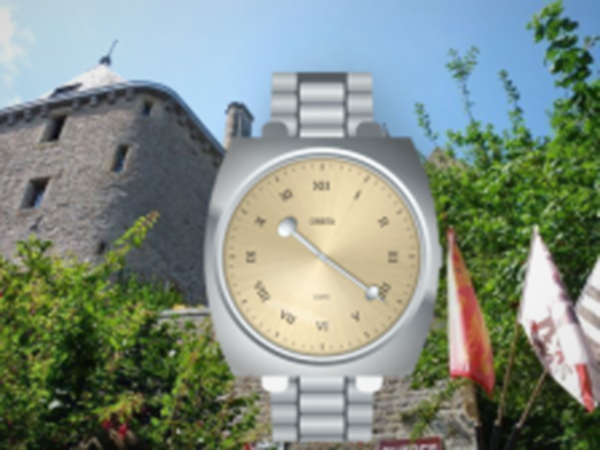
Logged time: 10 h 21 min
